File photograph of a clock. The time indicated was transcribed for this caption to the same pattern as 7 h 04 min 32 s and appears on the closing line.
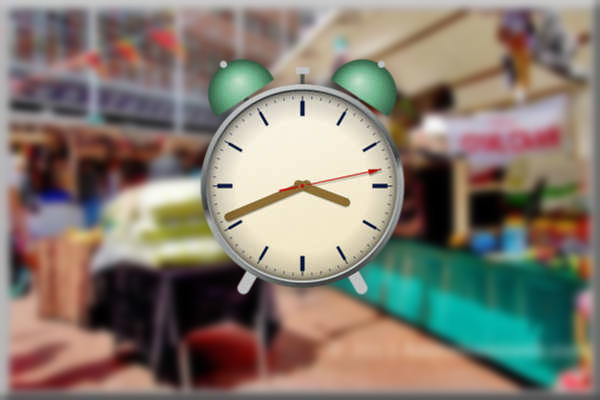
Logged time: 3 h 41 min 13 s
